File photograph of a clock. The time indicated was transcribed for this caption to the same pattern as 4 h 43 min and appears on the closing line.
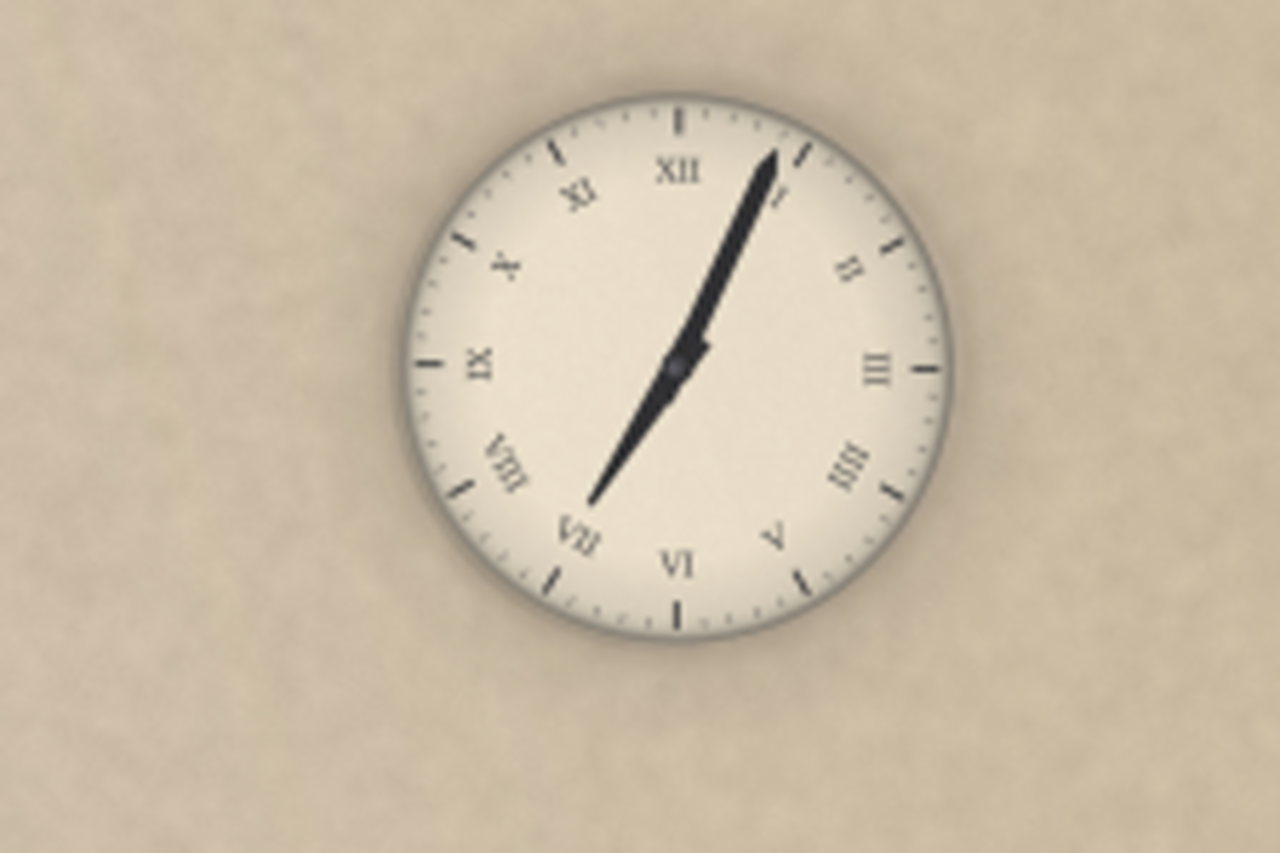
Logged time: 7 h 04 min
